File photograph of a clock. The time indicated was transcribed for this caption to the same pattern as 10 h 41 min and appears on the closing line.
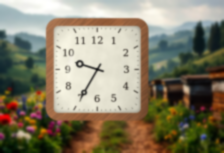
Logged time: 9 h 35 min
